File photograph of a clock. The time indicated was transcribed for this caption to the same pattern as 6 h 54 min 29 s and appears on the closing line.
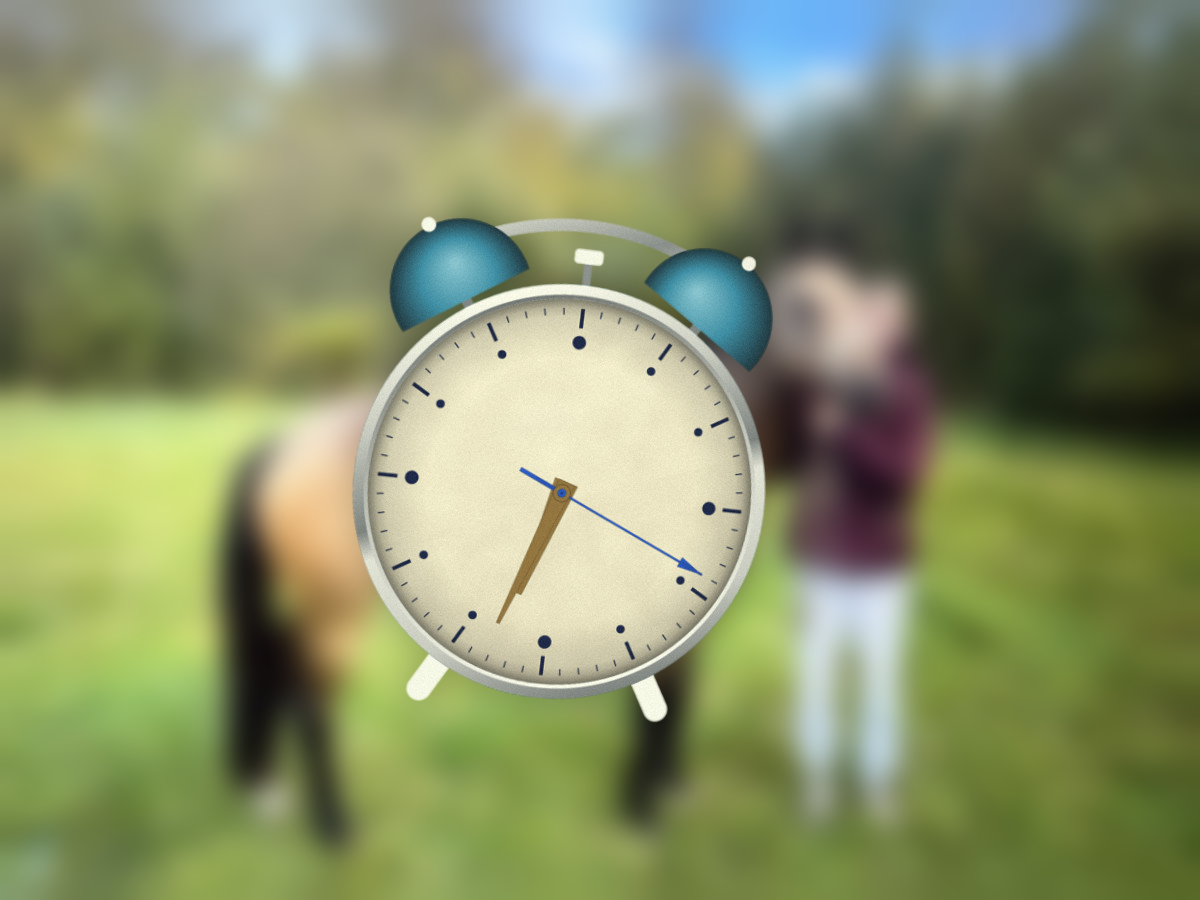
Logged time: 6 h 33 min 19 s
